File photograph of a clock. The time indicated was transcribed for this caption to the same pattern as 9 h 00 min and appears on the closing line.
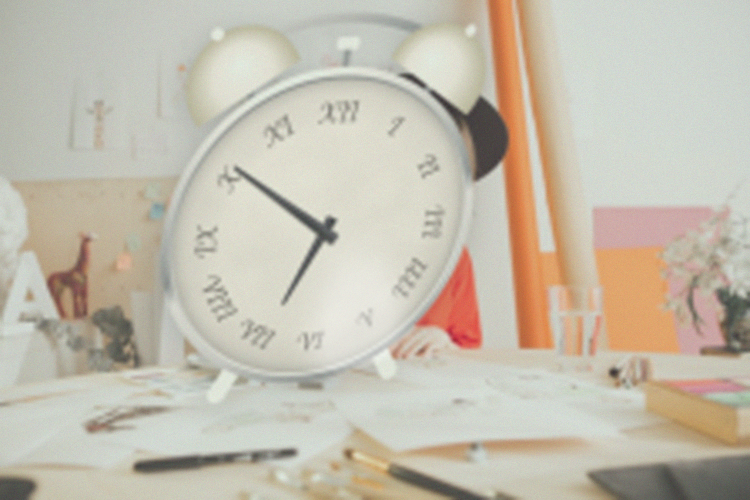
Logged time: 6 h 51 min
